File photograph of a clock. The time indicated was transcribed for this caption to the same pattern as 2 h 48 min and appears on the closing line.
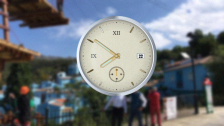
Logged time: 7 h 51 min
